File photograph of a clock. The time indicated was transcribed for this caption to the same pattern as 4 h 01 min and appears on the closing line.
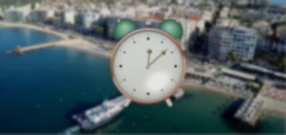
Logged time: 12 h 08 min
